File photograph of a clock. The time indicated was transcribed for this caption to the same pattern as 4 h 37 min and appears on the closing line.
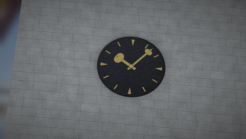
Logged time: 10 h 07 min
